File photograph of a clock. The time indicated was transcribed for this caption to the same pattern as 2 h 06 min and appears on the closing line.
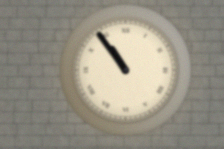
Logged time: 10 h 54 min
